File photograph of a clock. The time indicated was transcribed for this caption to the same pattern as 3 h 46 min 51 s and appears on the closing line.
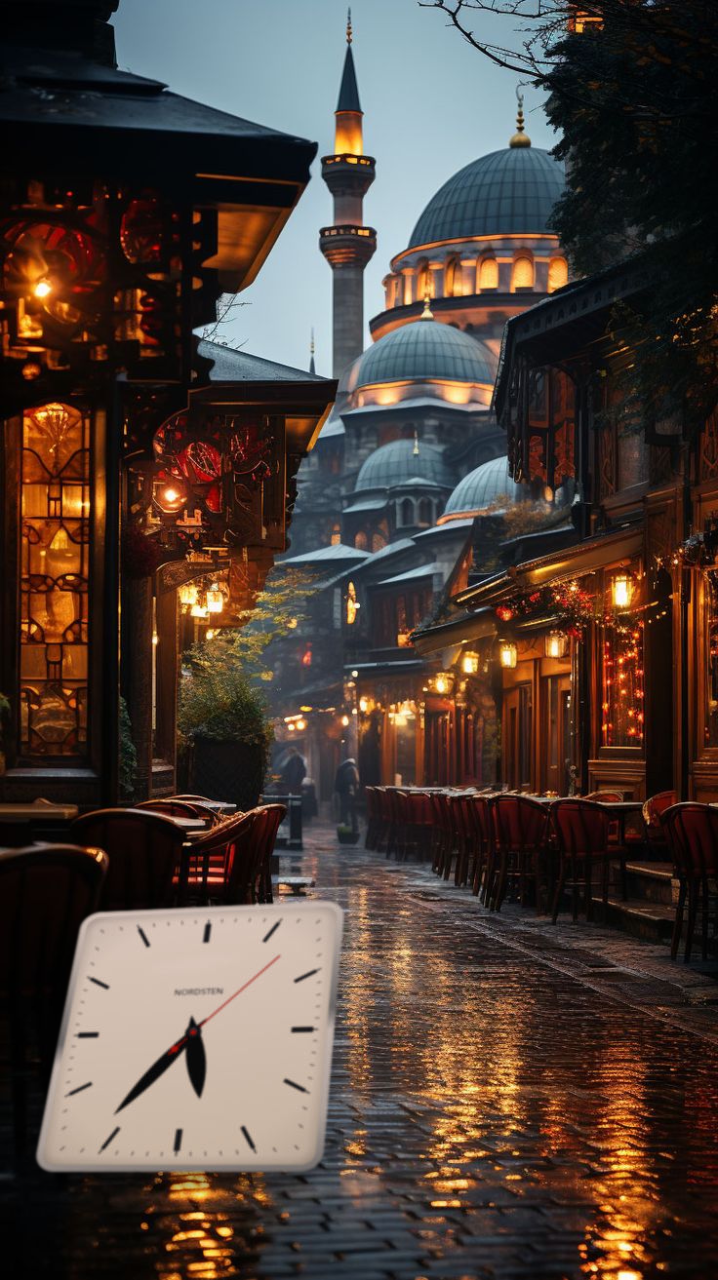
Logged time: 5 h 36 min 07 s
